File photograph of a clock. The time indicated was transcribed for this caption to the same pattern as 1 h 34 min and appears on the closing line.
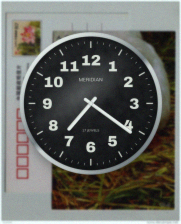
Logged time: 7 h 21 min
